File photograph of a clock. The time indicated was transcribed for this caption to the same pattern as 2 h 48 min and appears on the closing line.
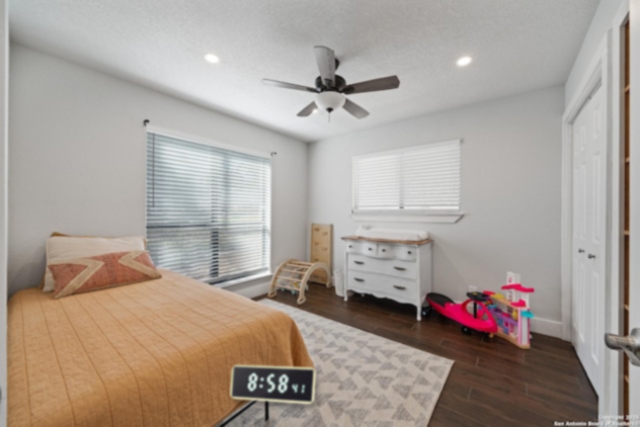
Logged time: 8 h 58 min
